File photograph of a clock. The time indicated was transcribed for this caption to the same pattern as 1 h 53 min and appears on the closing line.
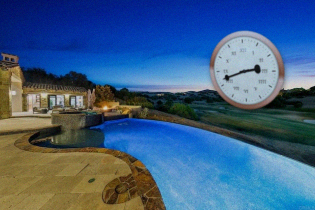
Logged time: 2 h 42 min
